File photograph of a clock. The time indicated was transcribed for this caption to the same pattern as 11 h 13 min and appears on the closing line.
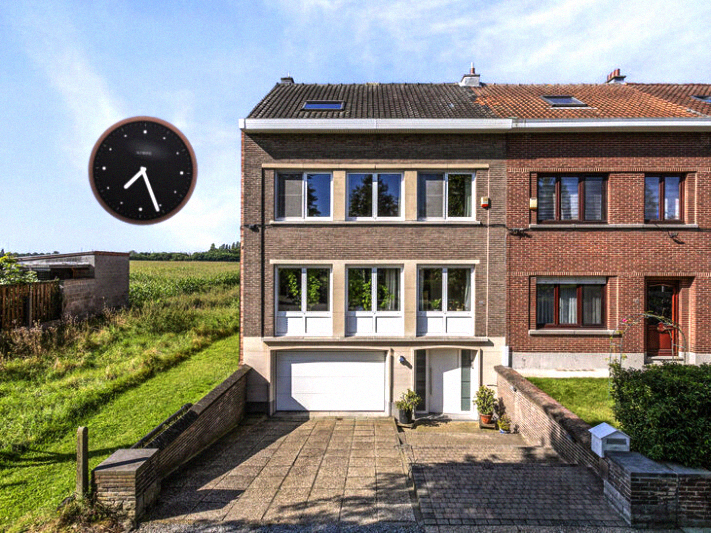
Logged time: 7 h 26 min
